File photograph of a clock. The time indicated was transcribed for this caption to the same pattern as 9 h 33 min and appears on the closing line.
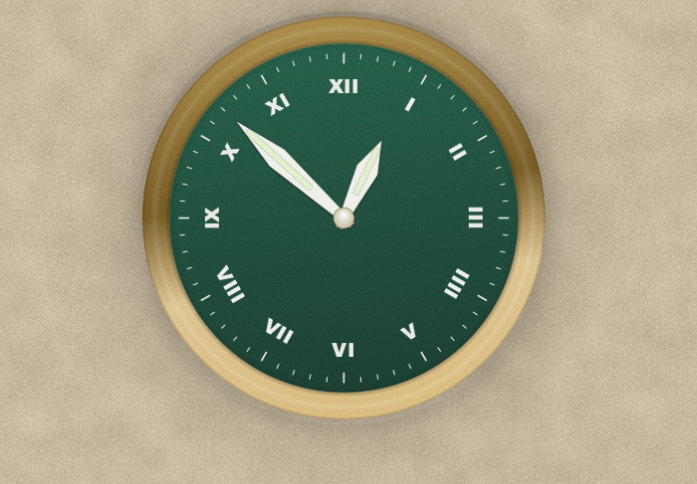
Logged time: 12 h 52 min
